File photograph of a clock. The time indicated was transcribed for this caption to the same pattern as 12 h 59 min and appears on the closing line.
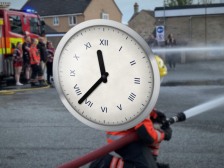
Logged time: 11 h 37 min
